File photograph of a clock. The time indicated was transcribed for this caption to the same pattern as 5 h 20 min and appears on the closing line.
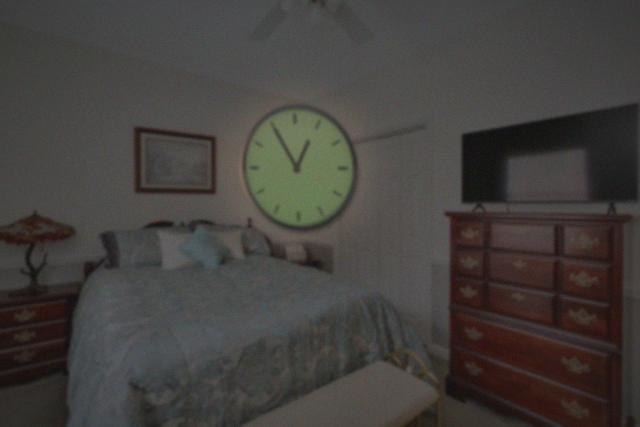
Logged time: 12 h 55 min
